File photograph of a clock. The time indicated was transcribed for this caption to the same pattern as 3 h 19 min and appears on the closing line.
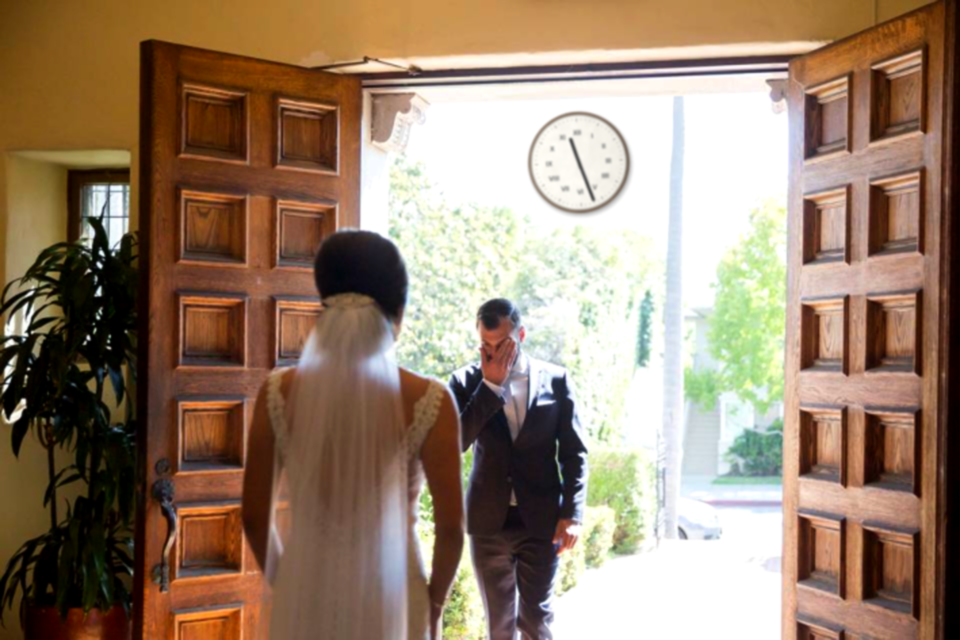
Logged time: 11 h 27 min
